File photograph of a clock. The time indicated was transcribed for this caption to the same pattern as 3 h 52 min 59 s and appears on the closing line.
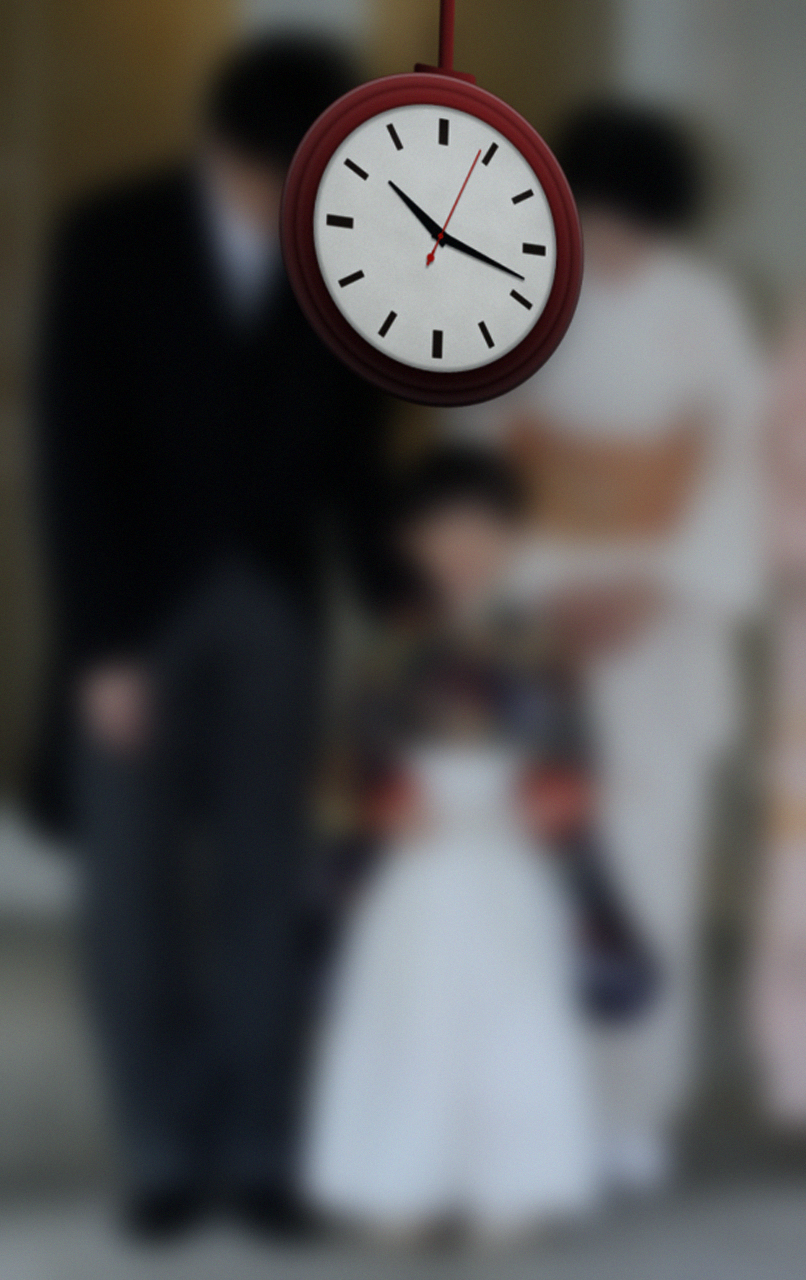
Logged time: 10 h 18 min 04 s
